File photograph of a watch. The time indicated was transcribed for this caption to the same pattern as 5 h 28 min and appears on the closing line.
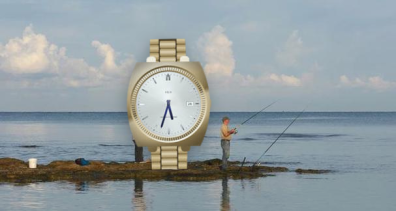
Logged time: 5 h 33 min
